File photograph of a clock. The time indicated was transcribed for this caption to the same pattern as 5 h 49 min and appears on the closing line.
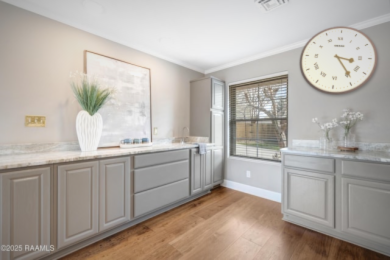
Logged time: 3 h 24 min
